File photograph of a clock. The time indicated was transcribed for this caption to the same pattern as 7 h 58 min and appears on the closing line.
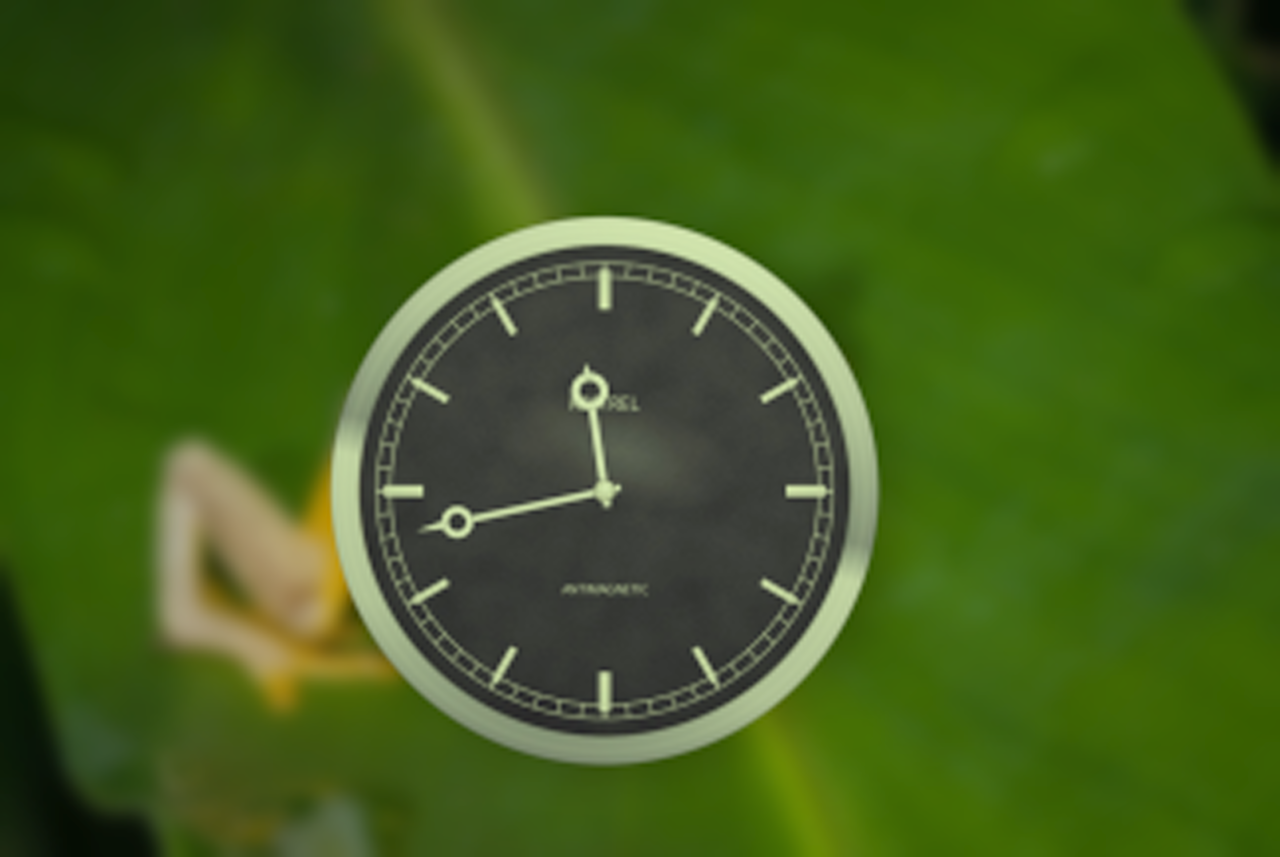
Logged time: 11 h 43 min
